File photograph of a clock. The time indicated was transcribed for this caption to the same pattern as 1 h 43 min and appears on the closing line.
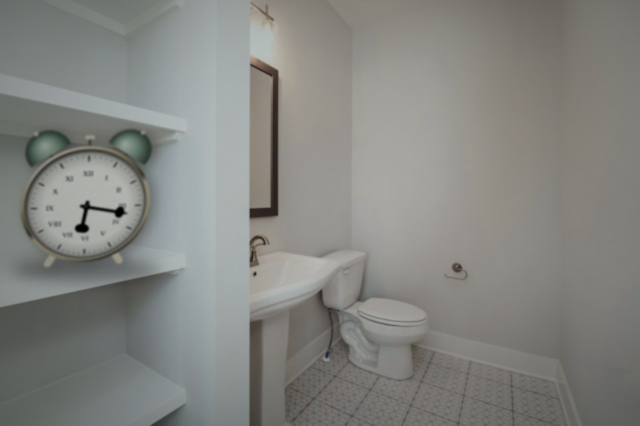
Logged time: 6 h 17 min
